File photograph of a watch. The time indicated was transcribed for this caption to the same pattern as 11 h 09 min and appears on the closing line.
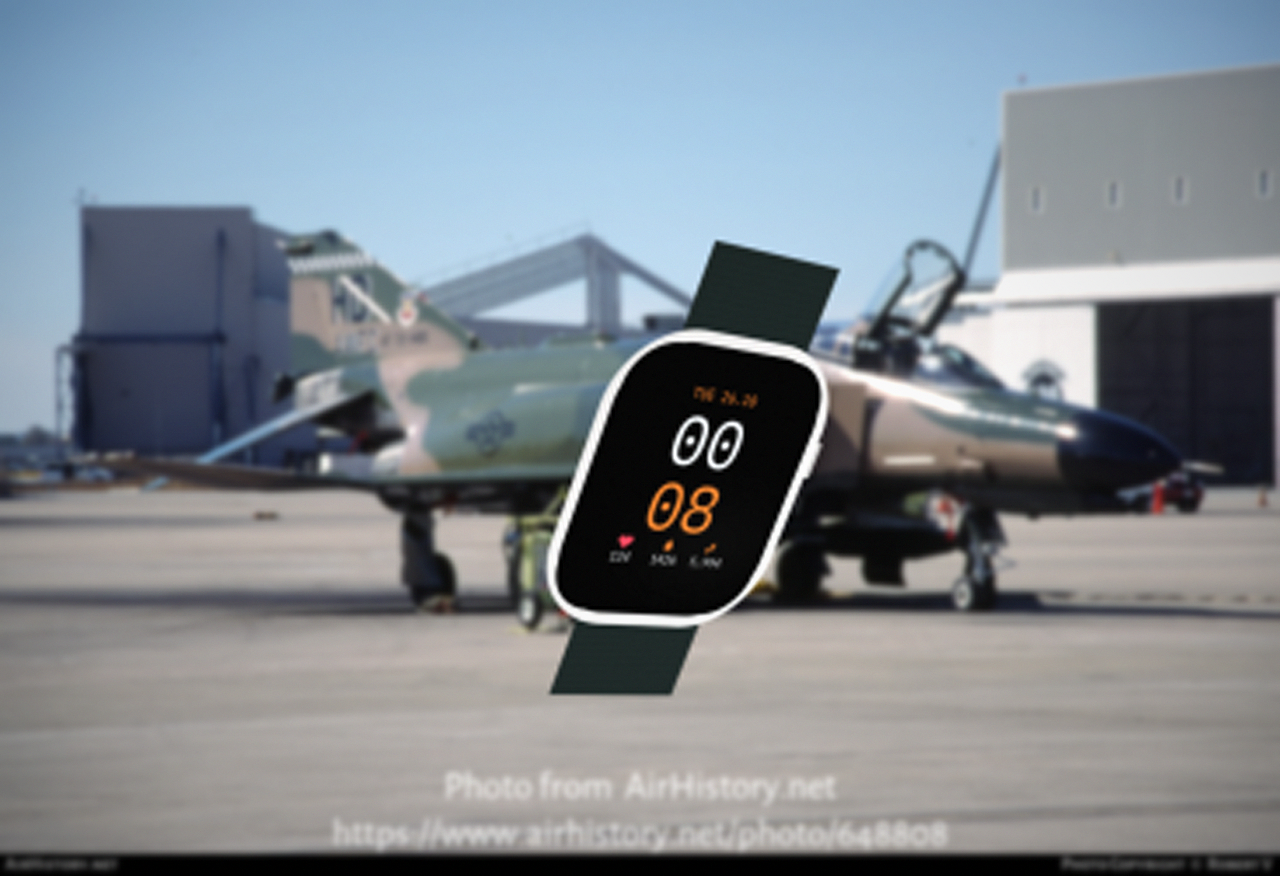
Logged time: 0 h 08 min
